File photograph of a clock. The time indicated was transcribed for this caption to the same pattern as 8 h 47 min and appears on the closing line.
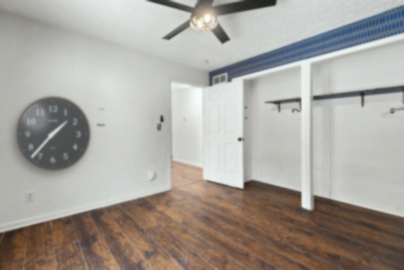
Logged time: 1 h 37 min
